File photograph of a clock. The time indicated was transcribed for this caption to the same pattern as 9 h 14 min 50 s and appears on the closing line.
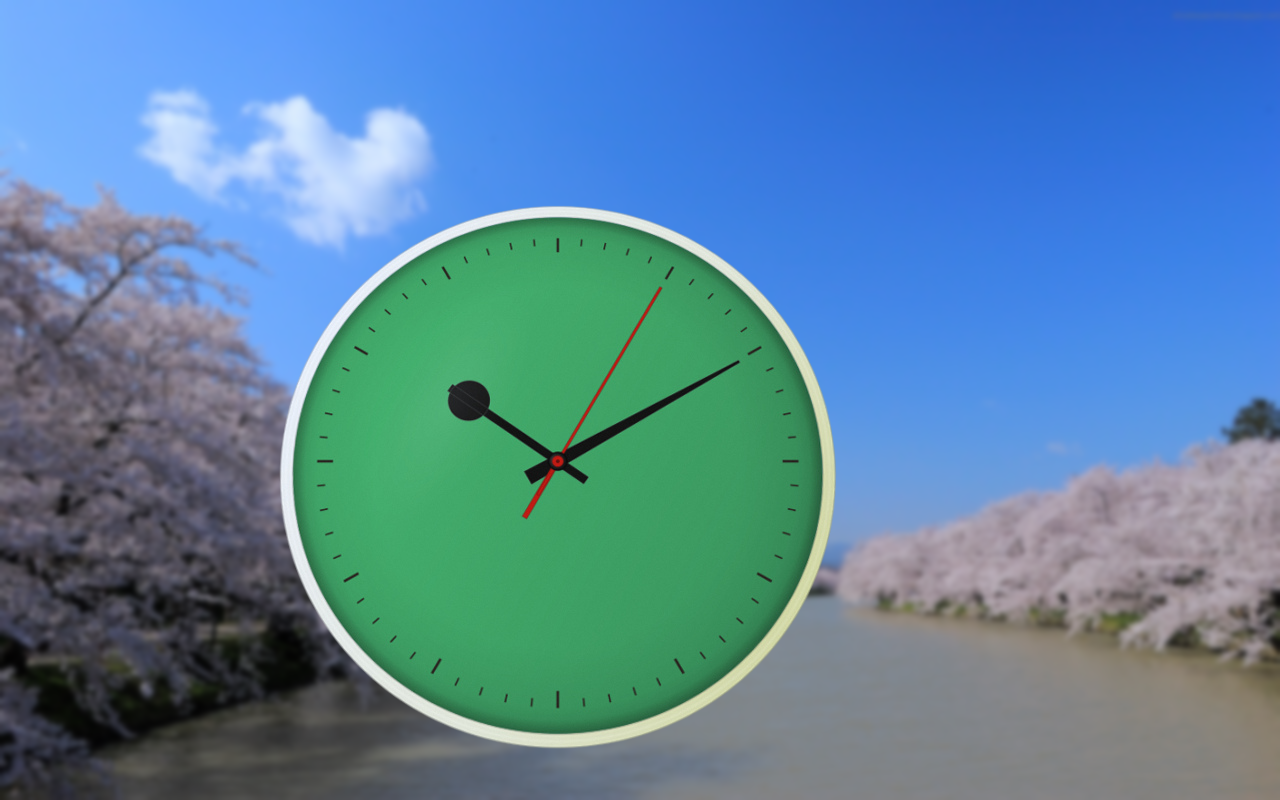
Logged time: 10 h 10 min 05 s
